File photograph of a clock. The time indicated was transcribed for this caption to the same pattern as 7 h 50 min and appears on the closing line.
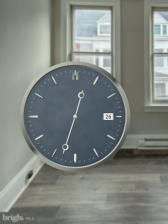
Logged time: 12 h 33 min
